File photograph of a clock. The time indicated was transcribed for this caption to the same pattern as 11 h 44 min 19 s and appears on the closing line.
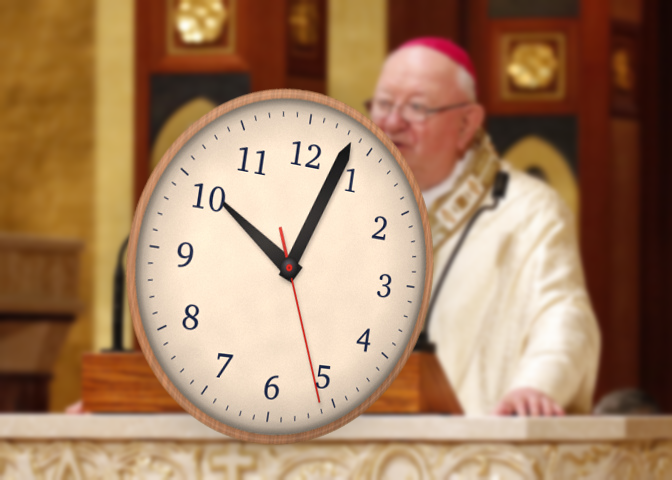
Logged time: 10 h 03 min 26 s
